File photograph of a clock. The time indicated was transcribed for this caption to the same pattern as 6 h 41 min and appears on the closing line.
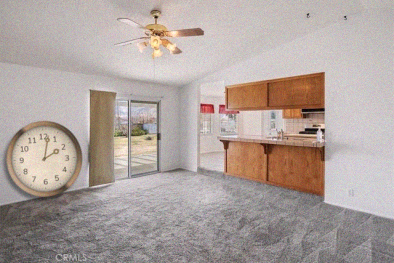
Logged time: 2 h 02 min
